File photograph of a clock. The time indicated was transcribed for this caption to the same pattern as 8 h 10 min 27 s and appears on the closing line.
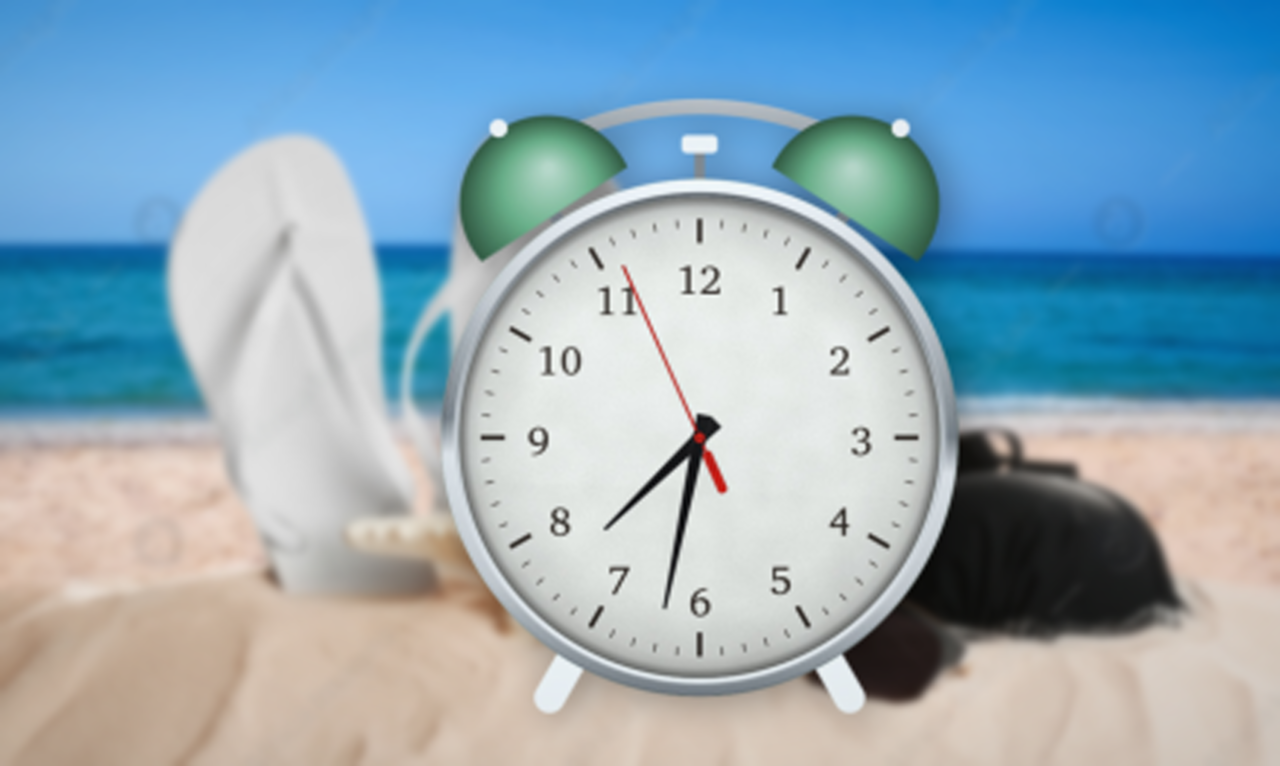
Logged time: 7 h 31 min 56 s
